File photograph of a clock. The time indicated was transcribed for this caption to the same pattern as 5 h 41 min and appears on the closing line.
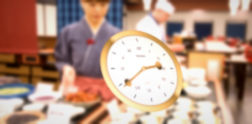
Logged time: 2 h 39 min
